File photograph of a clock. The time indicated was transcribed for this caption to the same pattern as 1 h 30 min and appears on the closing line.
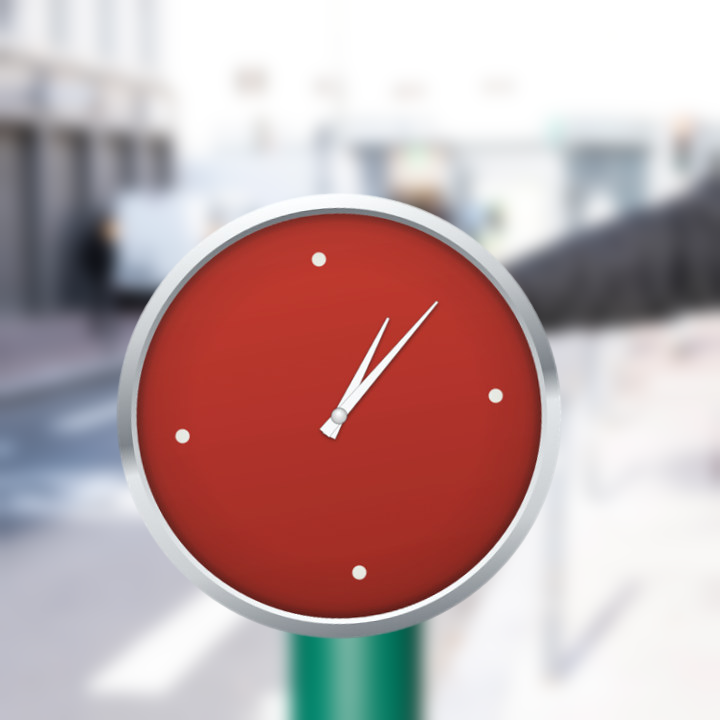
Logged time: 1 h 08 min
